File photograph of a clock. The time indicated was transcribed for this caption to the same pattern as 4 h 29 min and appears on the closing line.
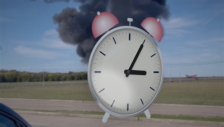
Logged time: 3 h 05 min
